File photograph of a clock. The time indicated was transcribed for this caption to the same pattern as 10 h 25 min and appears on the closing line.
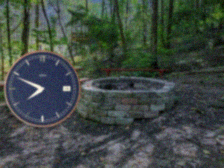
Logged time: 7 h 49 min
